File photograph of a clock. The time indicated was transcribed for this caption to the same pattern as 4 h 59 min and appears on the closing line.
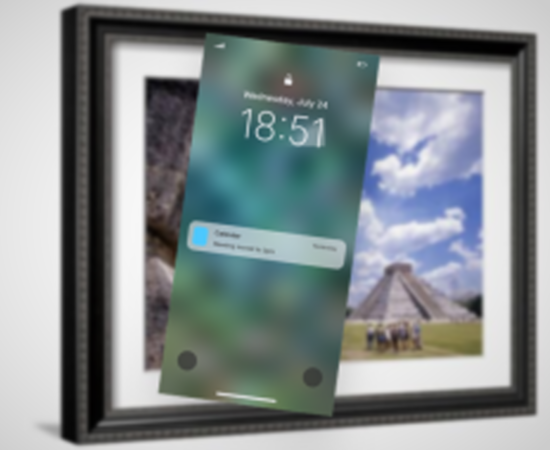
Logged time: 18 h 51 min
